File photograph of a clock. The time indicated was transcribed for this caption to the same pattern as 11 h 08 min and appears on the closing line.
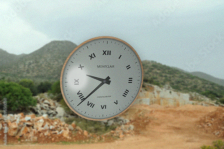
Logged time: 9 h 38 min
